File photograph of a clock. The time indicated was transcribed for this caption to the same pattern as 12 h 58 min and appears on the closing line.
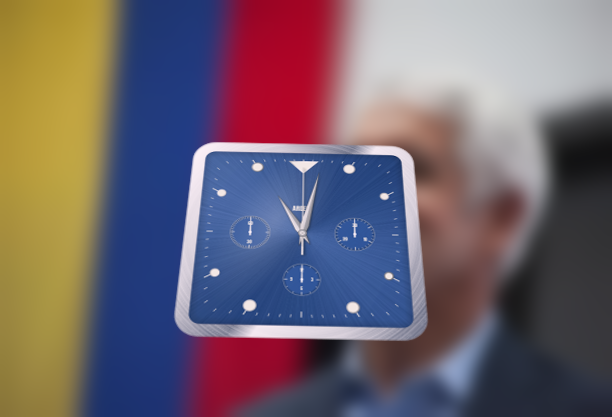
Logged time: 11 h 02 min
